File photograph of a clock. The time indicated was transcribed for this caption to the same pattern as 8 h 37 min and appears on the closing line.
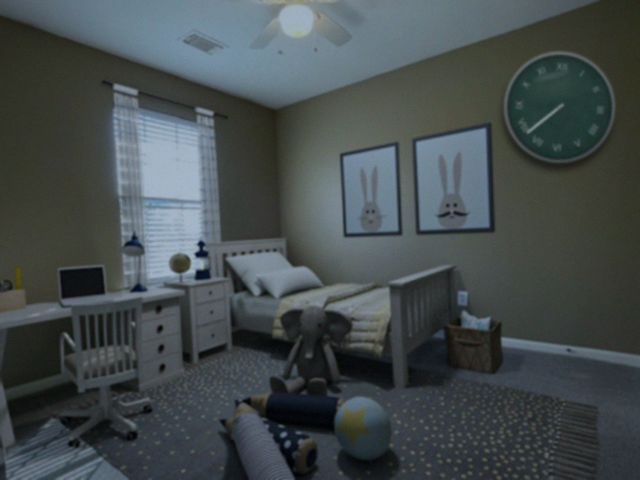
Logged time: 7 h 38 min
